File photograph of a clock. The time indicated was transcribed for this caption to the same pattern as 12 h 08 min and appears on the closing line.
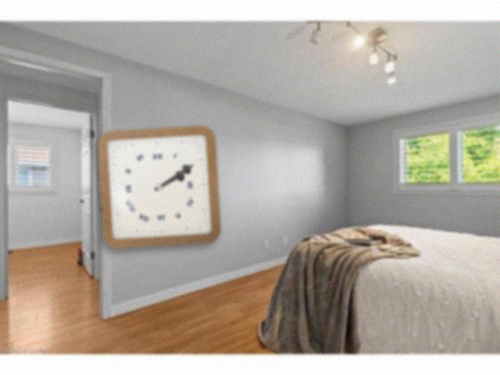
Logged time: 2 h 10 min
